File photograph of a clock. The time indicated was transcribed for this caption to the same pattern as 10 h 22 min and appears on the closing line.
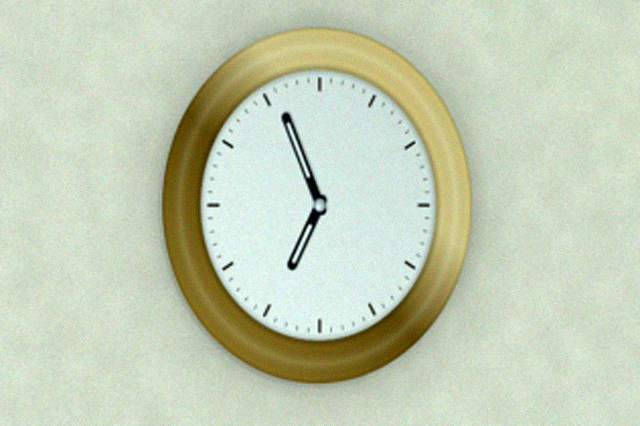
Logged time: 6 h 56 min
